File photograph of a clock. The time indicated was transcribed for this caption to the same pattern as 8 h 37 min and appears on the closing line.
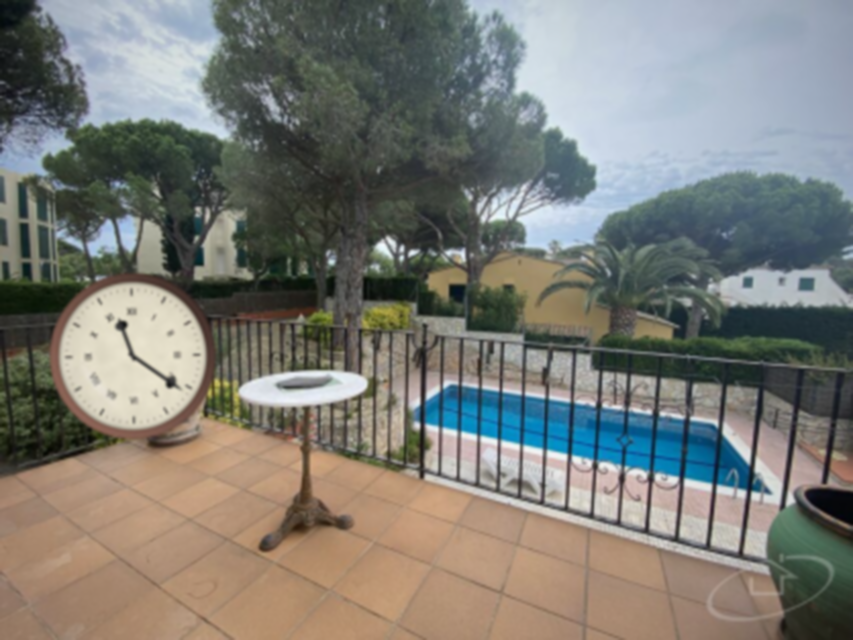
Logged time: 11 h 21 min
